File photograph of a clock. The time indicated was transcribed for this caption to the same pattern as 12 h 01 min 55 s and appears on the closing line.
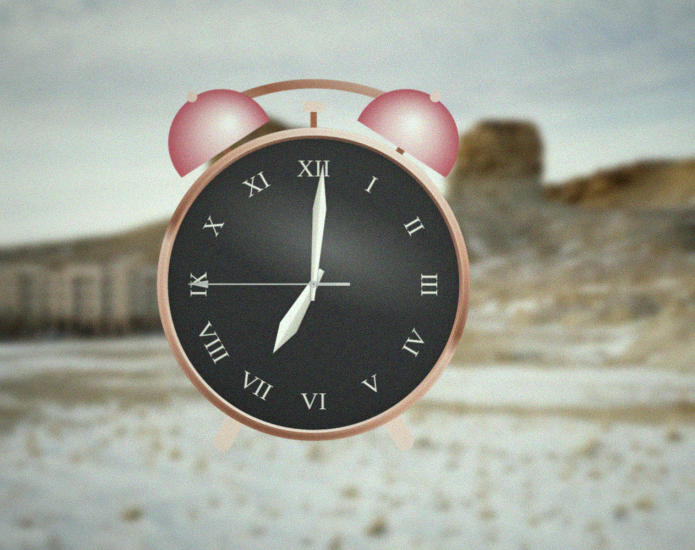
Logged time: 7 h 00 min 45 s
